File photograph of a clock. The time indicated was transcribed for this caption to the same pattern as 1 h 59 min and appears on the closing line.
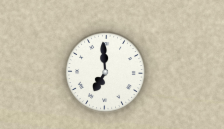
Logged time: 6 h 59 min
